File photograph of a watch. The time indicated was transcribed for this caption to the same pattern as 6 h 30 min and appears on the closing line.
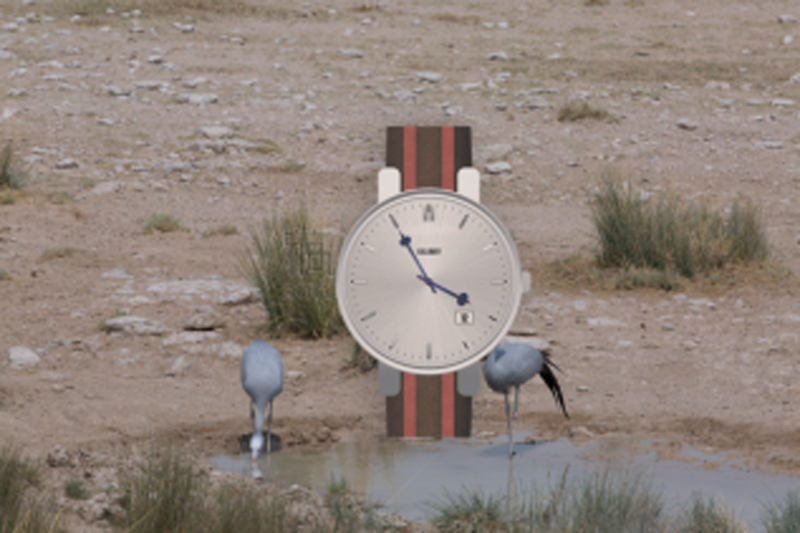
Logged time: 3 h 55 min
